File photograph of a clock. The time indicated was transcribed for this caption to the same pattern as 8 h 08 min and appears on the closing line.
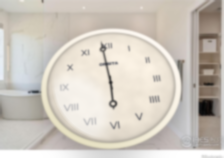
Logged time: 5 h 59 min
